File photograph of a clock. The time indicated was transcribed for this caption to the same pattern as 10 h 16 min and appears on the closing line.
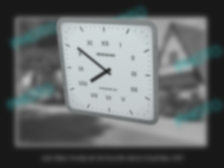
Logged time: 7 h 51 min
